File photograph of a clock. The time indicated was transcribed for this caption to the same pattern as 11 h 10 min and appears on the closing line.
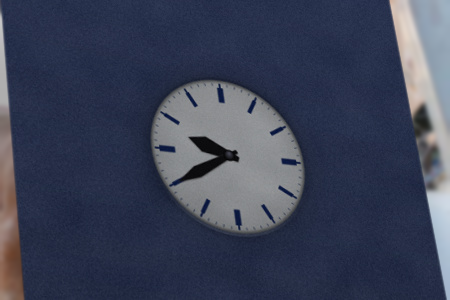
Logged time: 9 h 40 min
